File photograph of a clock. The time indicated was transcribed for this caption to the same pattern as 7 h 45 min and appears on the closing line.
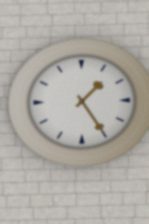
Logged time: 1 h 25 min
